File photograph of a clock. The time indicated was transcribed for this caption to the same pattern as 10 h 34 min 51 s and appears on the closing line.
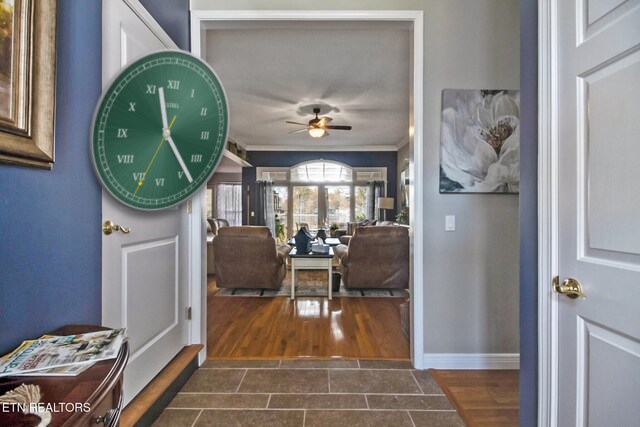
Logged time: 11 h 23 min 34 s
